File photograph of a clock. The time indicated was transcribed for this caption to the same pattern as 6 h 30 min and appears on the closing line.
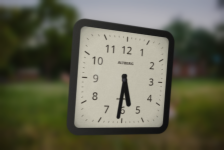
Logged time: 5 h 31 min
